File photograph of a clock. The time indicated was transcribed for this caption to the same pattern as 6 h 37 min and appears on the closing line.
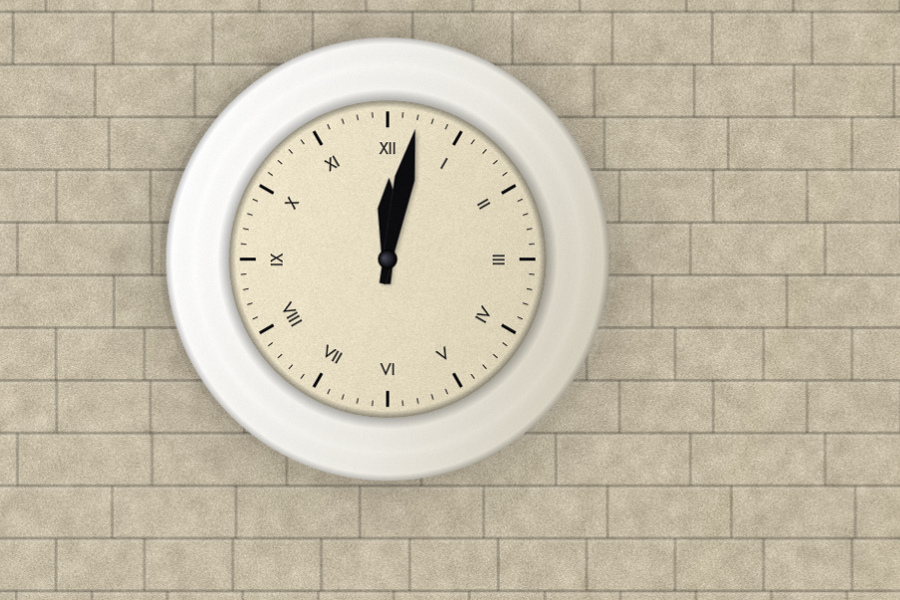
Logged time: 12 h 02 min
